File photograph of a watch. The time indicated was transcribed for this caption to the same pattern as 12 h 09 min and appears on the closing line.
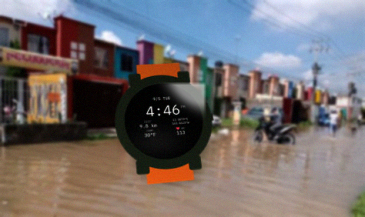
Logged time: 4 h 46 min
